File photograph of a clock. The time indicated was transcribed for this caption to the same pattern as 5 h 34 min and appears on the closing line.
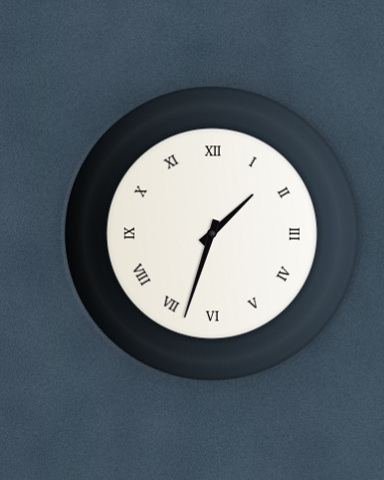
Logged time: 1 h 33 min
